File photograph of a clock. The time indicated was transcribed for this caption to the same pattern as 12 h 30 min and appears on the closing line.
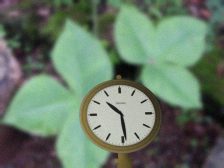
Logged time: 10 h 29 min
